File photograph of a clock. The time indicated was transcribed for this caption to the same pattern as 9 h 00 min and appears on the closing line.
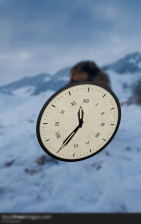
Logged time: 11 h 35 min
